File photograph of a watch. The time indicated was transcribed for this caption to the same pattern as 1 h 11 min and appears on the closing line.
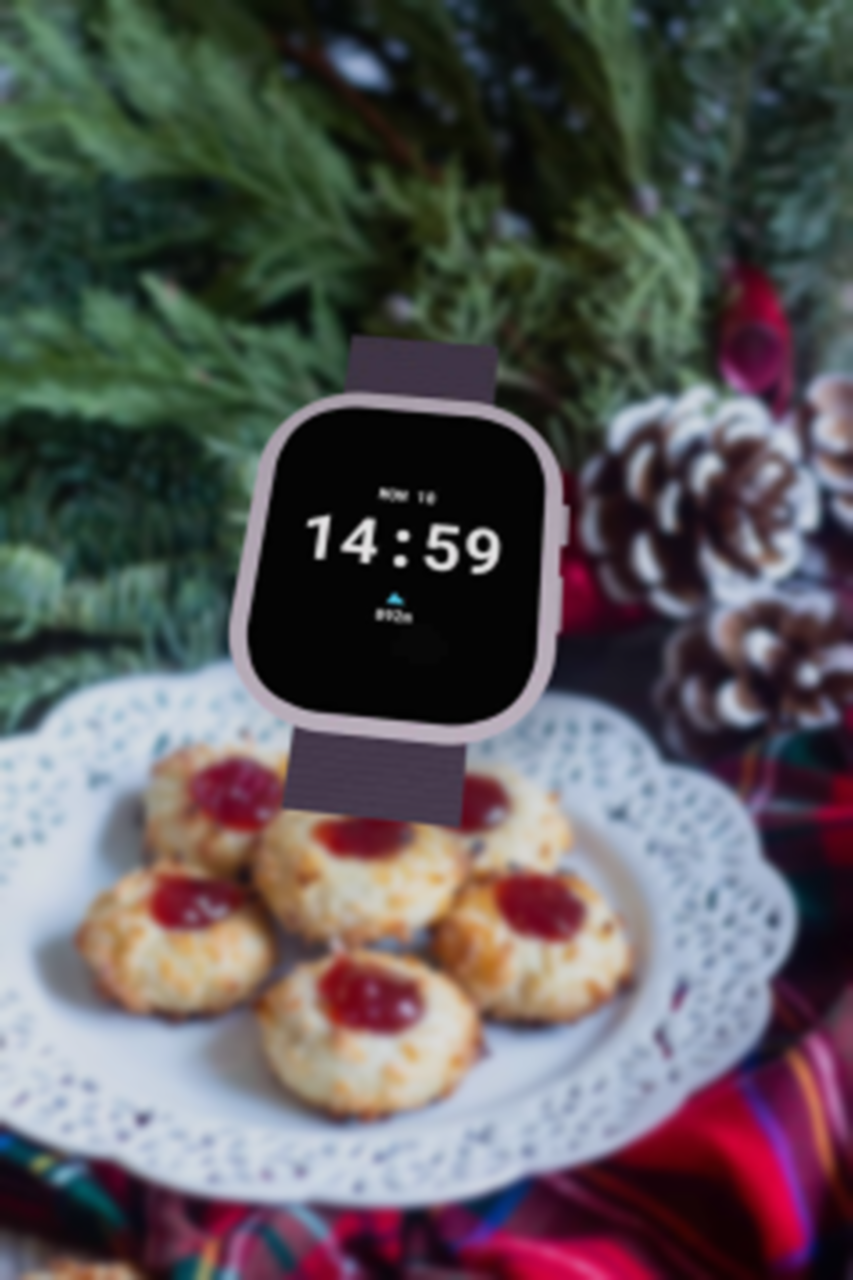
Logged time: 14 h 59 min
